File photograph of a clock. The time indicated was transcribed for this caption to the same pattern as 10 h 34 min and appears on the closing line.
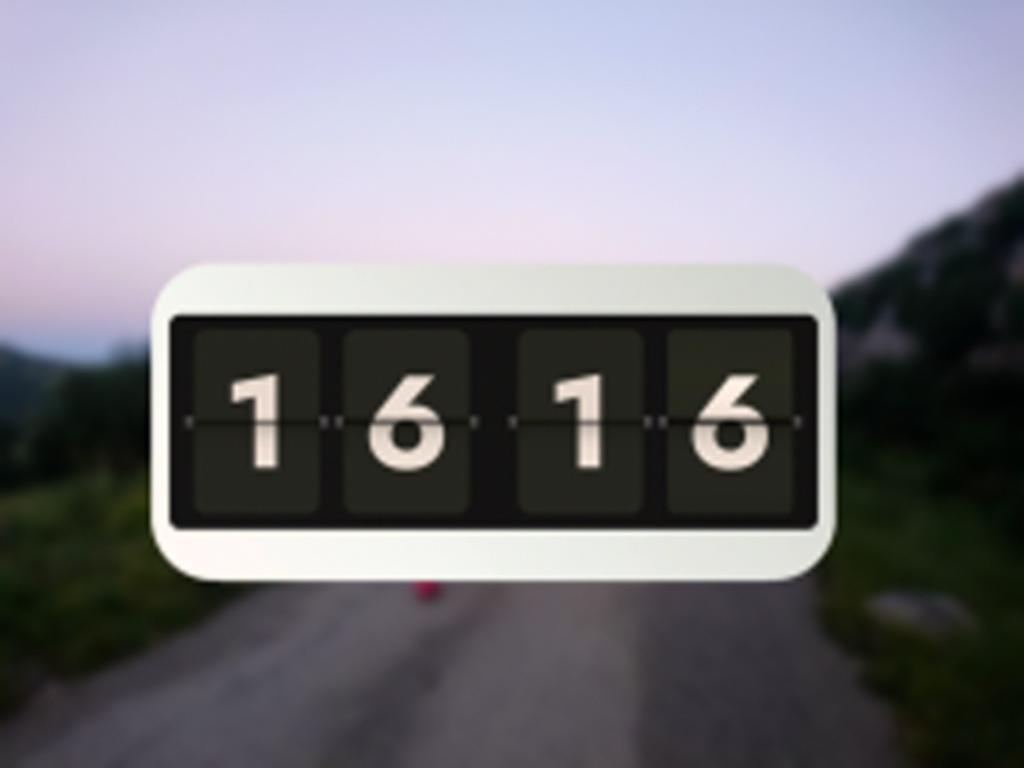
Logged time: 16 h 16 min
